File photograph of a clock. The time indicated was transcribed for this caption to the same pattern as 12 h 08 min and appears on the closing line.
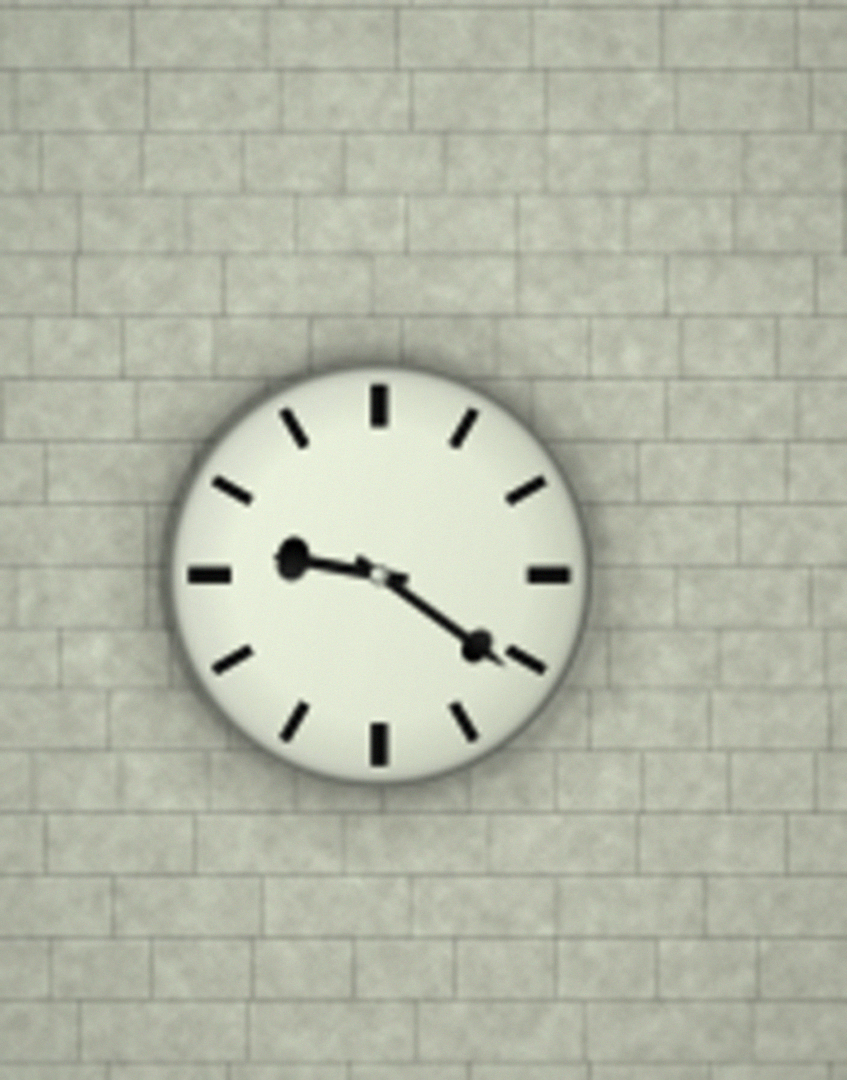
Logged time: 9 h 21 min
